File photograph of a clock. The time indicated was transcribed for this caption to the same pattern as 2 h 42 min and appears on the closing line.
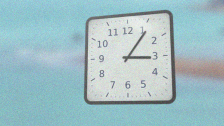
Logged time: 3 h 06 min
